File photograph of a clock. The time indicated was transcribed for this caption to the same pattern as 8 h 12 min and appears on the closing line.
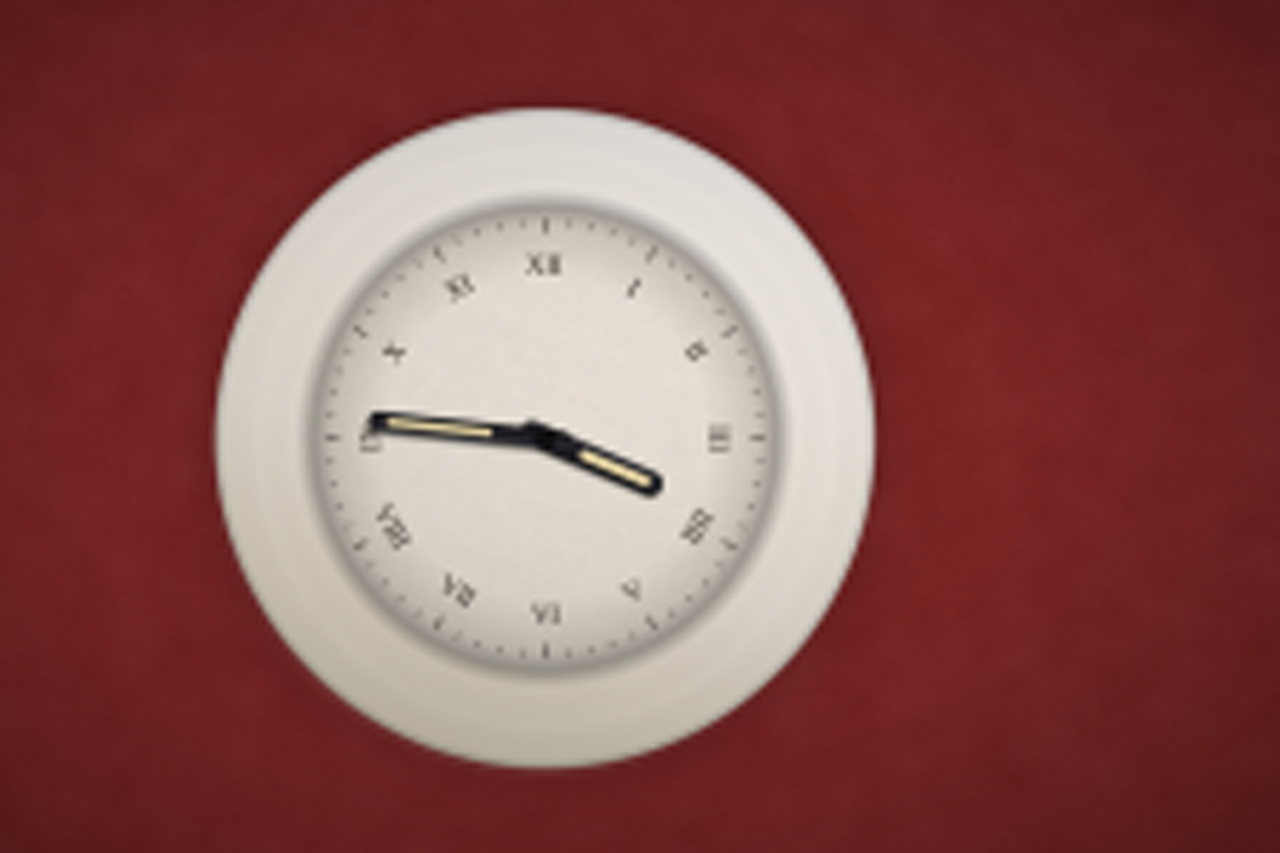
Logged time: 3 h 46 min
